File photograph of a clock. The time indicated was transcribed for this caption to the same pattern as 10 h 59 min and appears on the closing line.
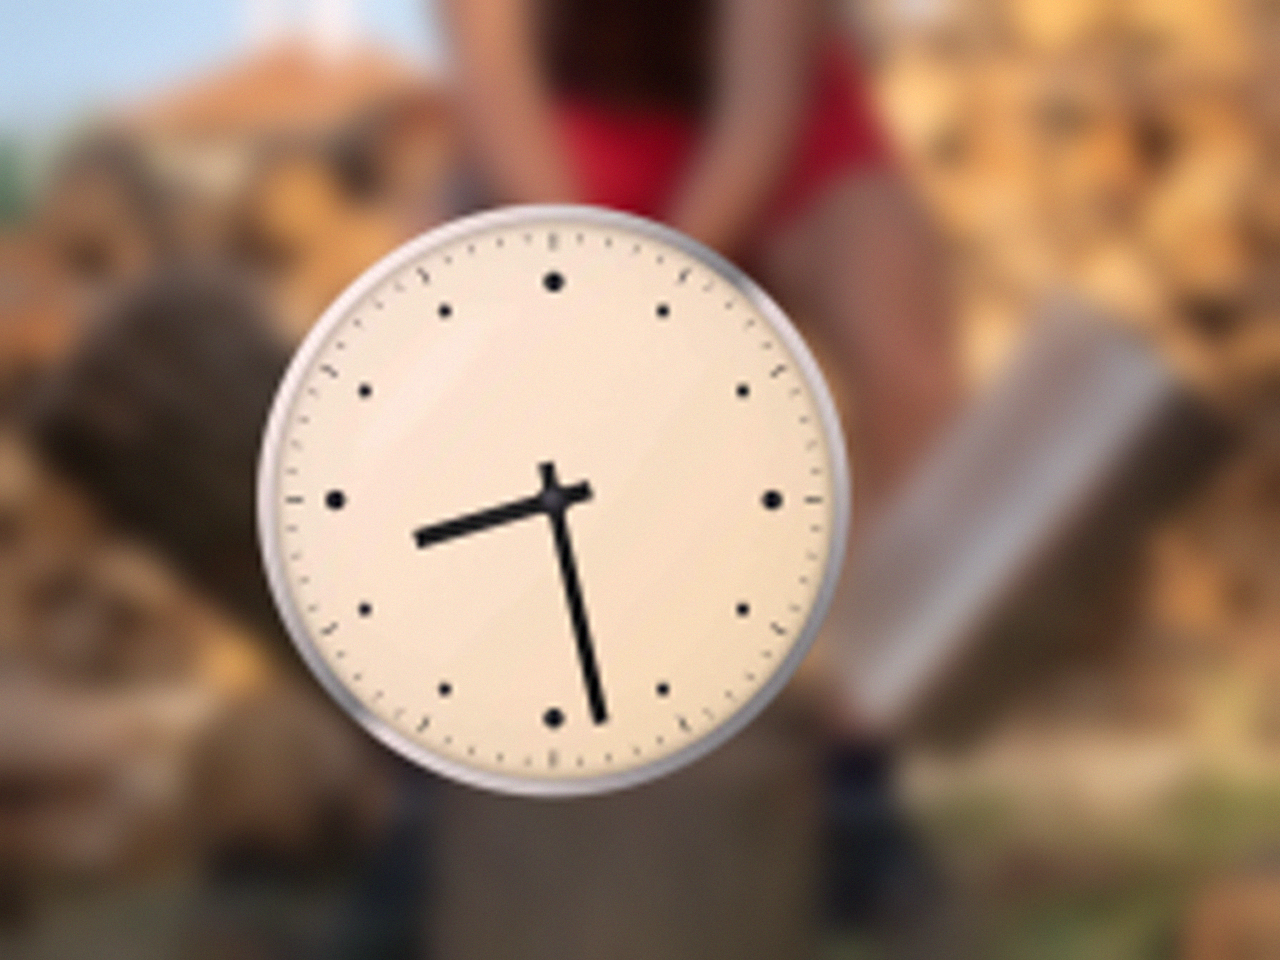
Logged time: 8 h 28 min
